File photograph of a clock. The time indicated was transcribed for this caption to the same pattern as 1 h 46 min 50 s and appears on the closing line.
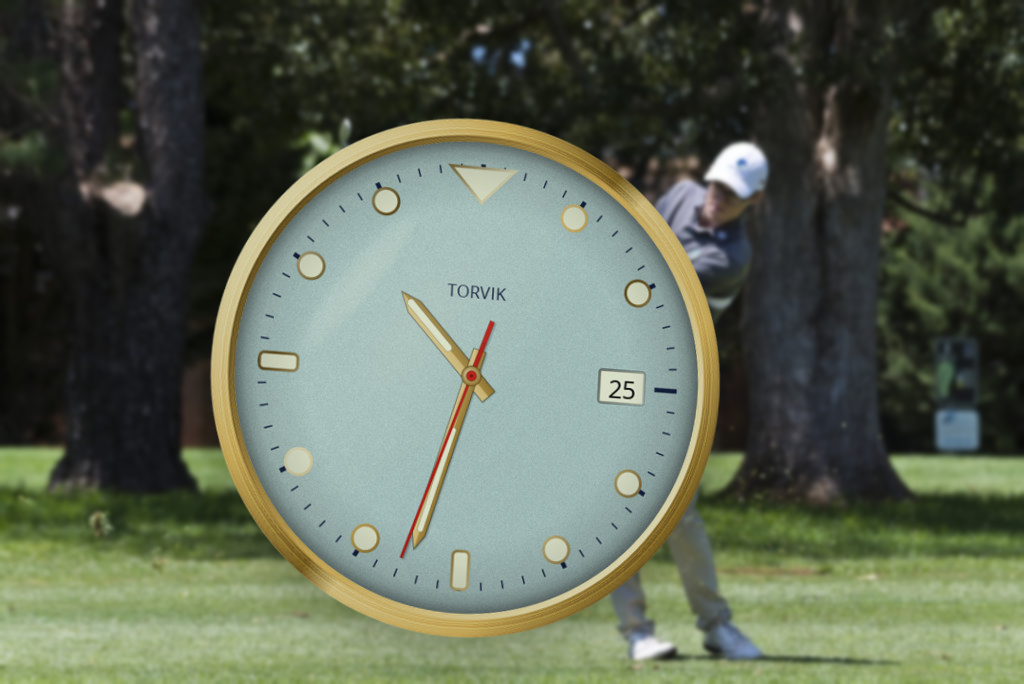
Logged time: 10 h 32 min 33 s
